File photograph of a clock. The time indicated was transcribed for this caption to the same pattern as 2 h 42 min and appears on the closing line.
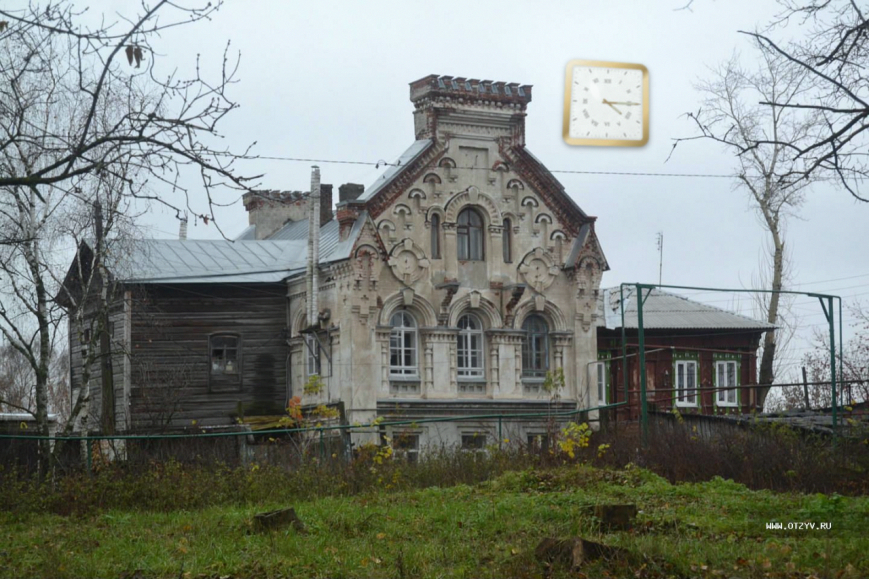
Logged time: 4 h 15 min
